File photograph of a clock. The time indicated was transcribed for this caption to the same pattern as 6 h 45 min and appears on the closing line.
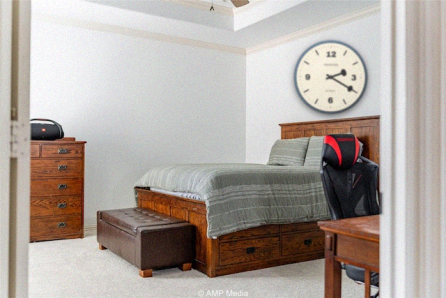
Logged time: 2 h 20 min
